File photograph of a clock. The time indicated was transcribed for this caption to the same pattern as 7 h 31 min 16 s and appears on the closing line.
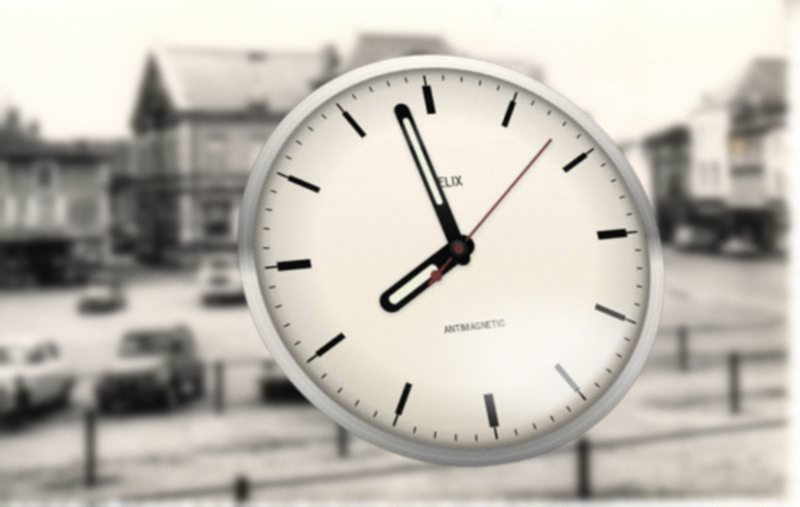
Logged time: 7 h 58 min 08 s
